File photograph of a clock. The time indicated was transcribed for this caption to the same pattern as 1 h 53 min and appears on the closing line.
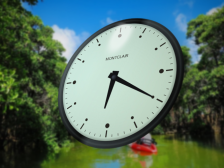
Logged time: 6 h 20 min
